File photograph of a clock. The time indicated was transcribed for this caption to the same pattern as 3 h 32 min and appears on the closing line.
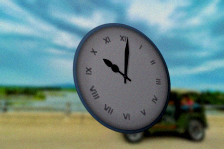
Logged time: 10 h 01 min
